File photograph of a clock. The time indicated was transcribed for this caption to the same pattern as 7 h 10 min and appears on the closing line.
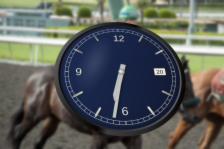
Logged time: 6 h 32 min
